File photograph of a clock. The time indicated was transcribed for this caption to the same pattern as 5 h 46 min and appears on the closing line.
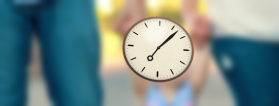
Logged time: 7 h 07 min
